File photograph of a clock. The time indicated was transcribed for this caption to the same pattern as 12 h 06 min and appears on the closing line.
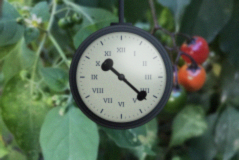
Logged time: 10 h 22 min
